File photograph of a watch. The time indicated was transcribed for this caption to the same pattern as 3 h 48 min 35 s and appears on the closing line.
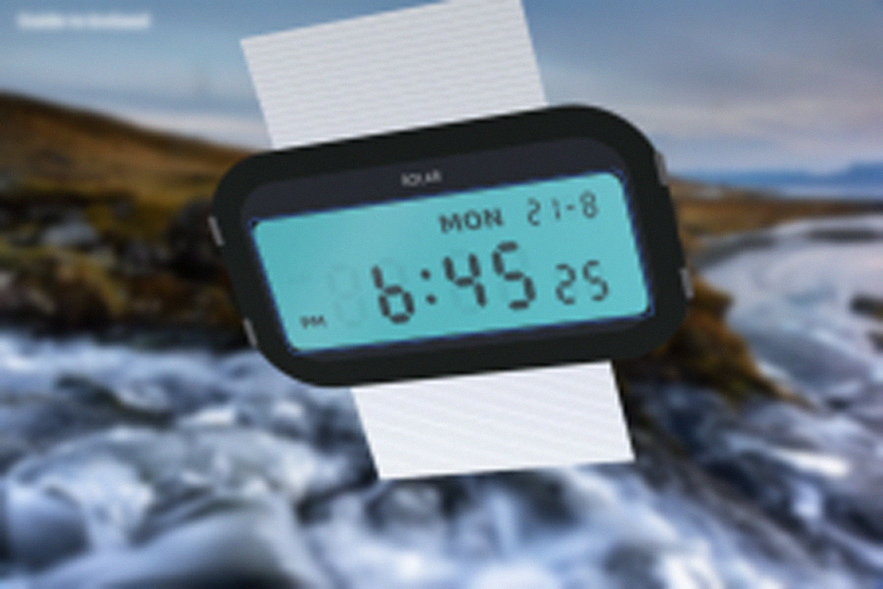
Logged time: 6 h 45 min 25 s
